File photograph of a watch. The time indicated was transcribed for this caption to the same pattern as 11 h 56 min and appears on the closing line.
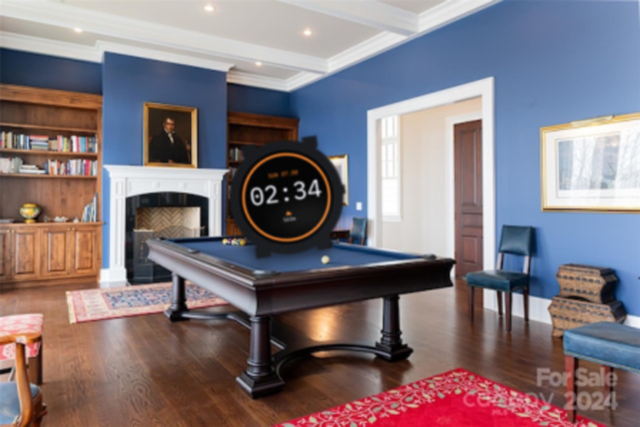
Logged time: 2 h 34 min
